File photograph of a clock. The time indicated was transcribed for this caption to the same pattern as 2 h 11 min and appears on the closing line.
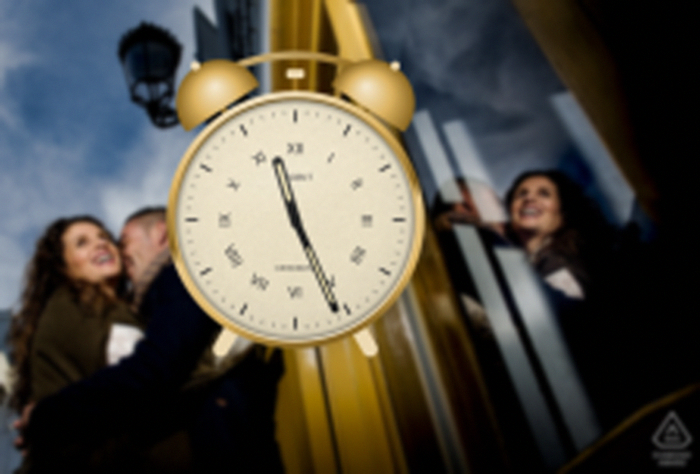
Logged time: 11 h 26 min
